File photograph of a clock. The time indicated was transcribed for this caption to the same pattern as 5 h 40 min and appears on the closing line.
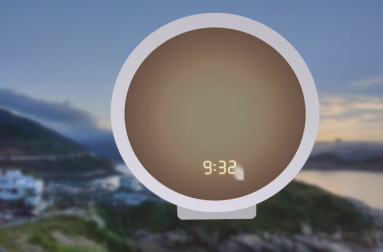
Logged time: 9 h 32 min
